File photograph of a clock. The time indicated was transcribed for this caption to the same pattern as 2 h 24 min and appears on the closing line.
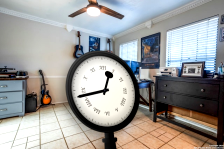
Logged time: 12 h 43 min
